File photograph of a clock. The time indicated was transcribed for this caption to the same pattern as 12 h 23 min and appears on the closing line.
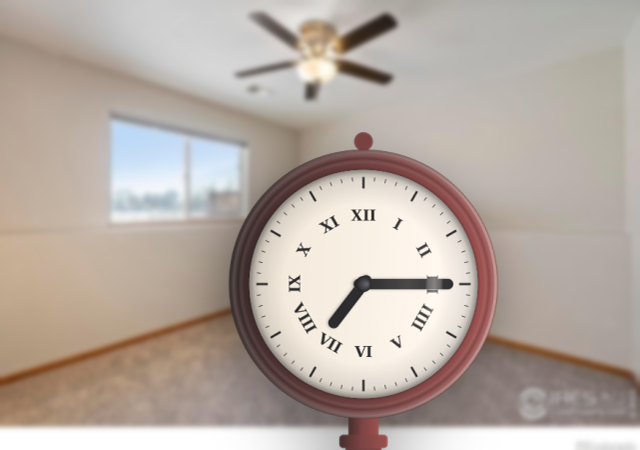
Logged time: 7 h 15 min
